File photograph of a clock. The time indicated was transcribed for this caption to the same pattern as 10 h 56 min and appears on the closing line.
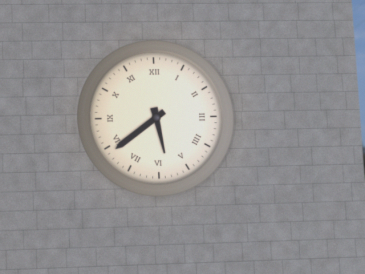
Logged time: 5 h 39 min
